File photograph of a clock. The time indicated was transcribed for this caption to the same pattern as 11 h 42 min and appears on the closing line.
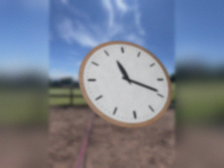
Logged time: 11 h 19 min
